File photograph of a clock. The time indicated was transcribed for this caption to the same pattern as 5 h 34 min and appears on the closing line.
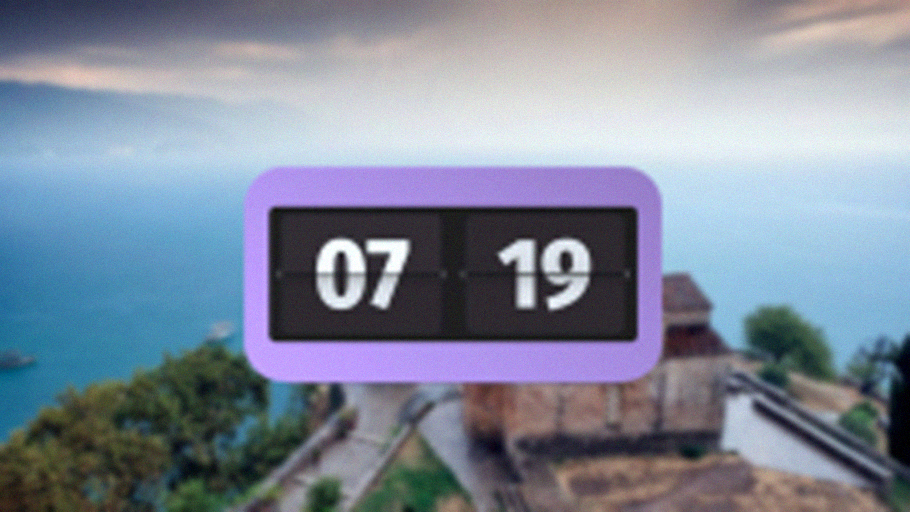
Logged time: 7 h 19 min
